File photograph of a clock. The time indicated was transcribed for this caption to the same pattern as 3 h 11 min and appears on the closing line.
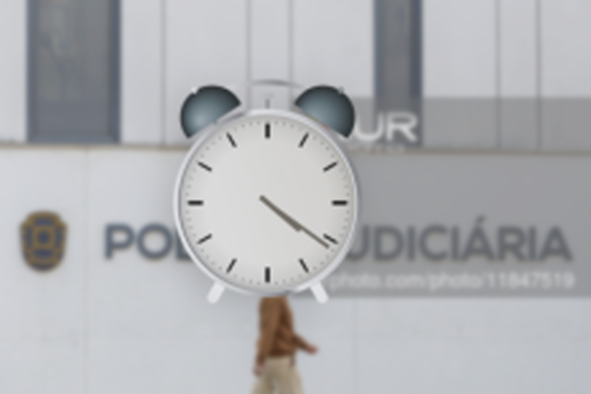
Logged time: 4 h 21 min
